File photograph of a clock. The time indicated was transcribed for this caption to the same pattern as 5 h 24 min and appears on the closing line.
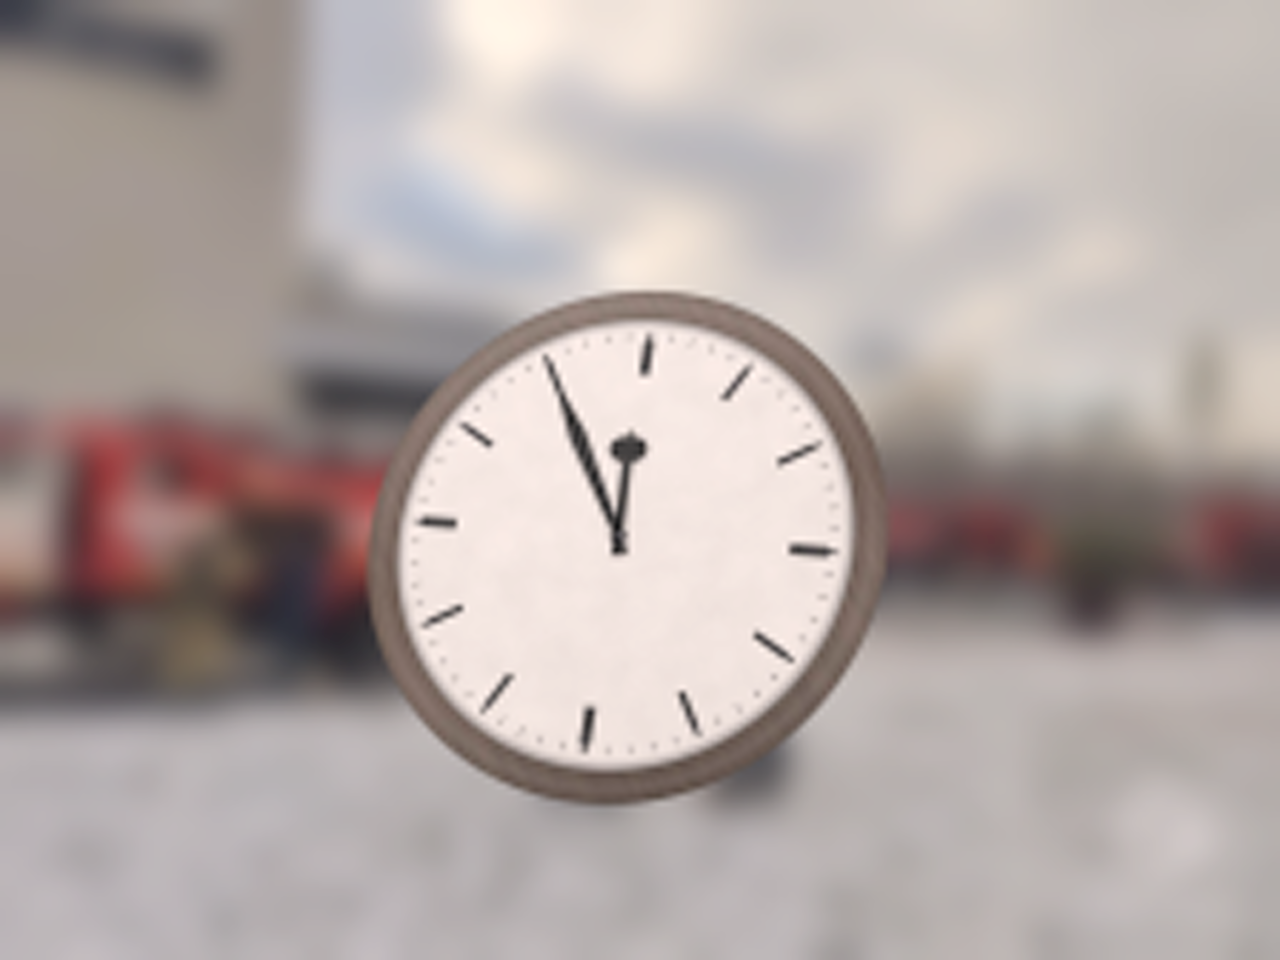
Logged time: 11 h 55 min
